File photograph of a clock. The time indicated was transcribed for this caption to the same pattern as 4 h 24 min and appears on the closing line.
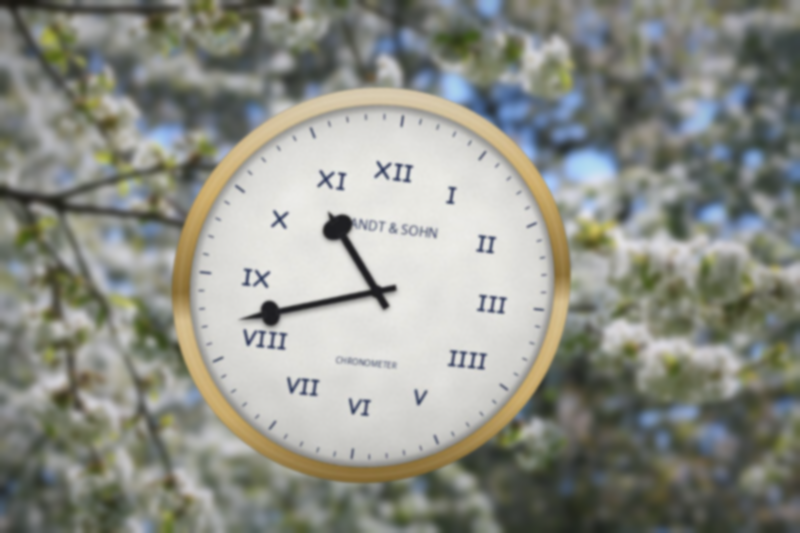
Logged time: 10 h 42 min
